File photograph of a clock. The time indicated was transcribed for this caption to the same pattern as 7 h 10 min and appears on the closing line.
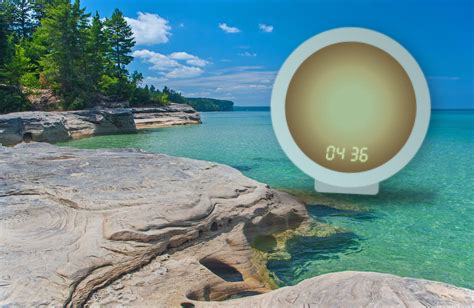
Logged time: 4 h 36 min
